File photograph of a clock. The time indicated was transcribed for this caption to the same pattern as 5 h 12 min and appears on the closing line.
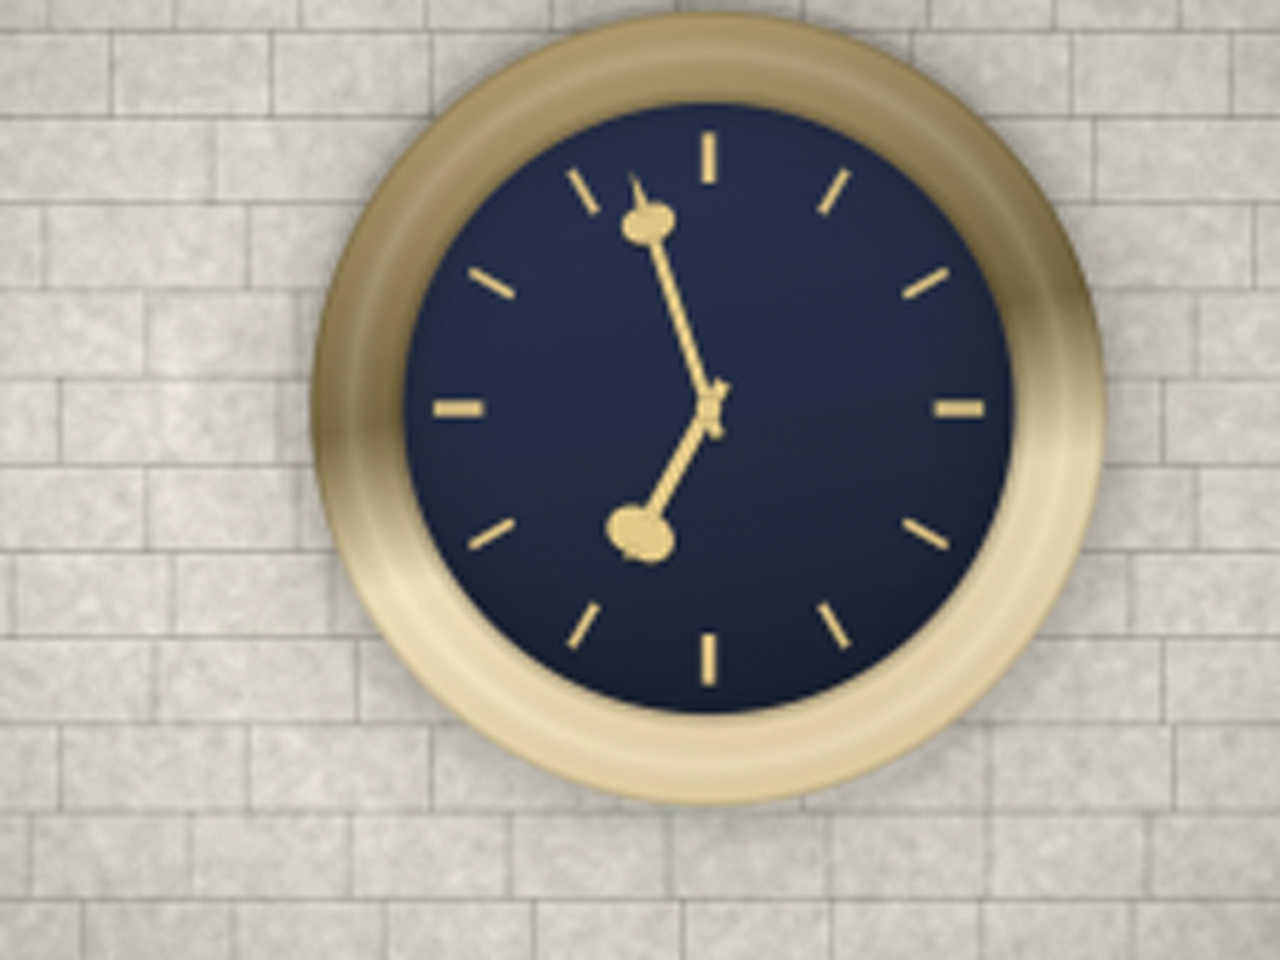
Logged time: 6 h 57 min
